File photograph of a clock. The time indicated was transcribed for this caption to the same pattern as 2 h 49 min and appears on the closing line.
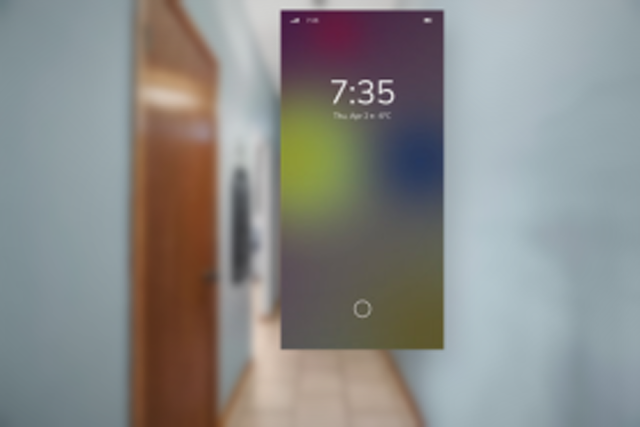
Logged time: 7 h 35 min
